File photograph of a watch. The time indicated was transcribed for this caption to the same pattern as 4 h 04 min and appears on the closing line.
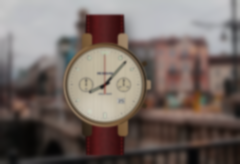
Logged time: 8 h 07 min
